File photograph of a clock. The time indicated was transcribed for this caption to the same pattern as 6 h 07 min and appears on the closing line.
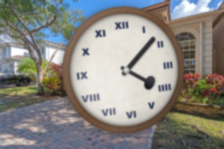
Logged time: 4 h 08 min
